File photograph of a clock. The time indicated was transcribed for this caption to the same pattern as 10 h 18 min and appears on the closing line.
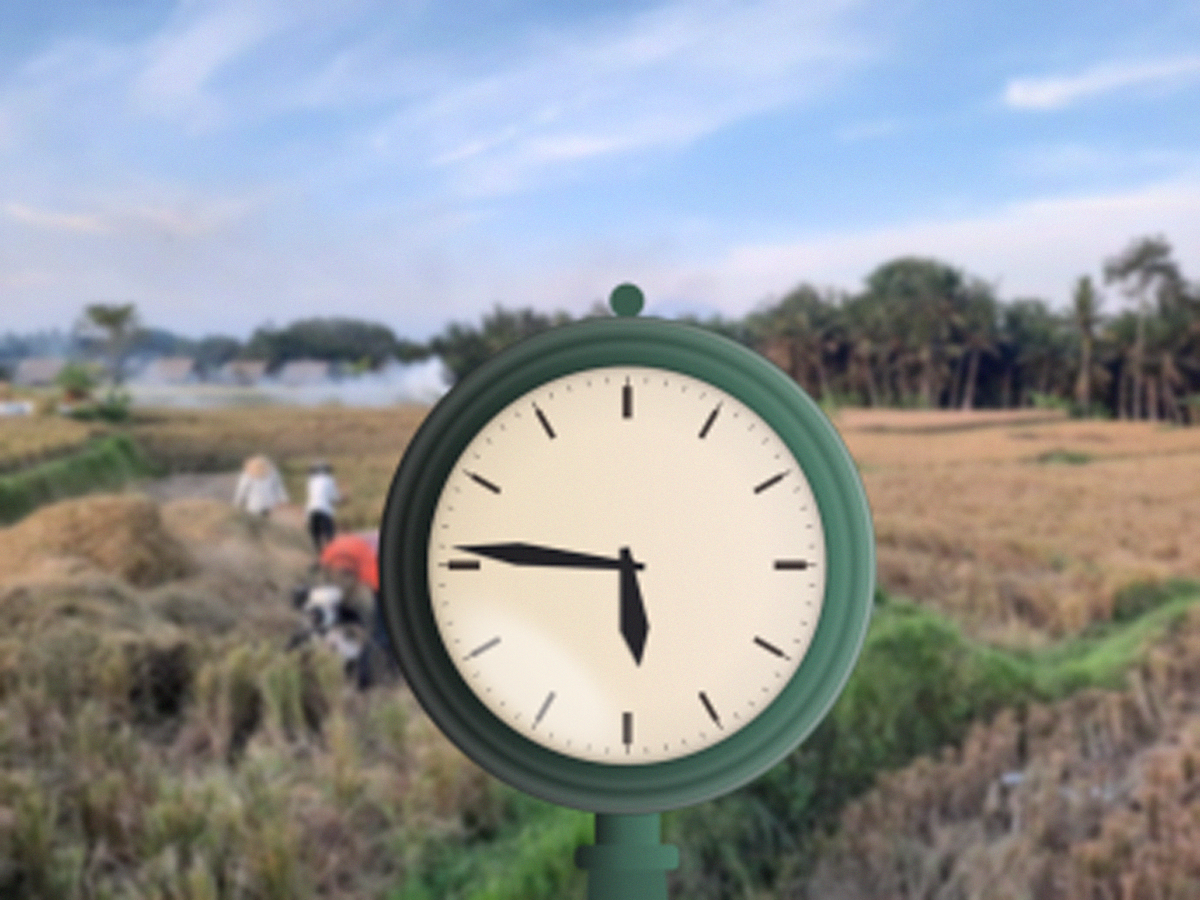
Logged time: 5 h 46 min
